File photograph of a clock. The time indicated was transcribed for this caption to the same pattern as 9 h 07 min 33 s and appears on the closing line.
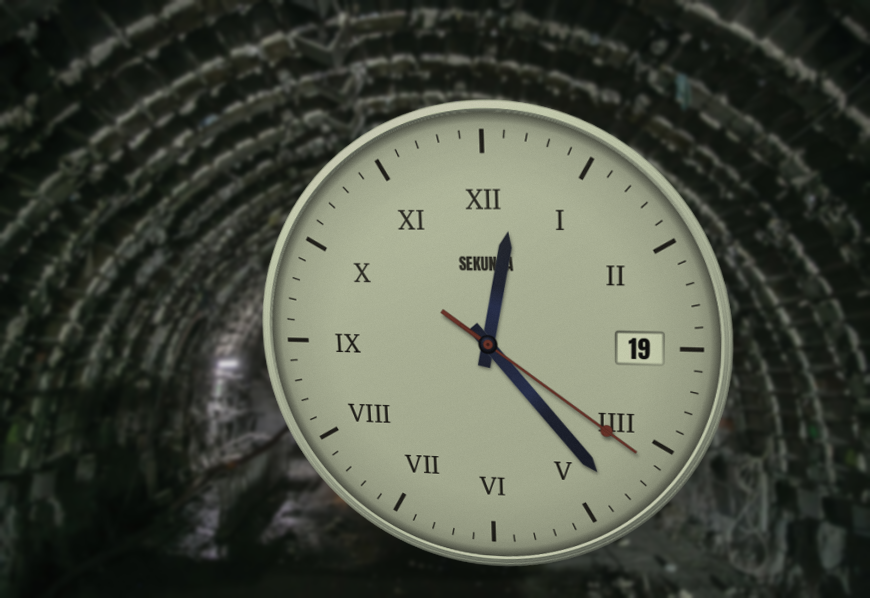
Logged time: 12 h 23 min 21 s
